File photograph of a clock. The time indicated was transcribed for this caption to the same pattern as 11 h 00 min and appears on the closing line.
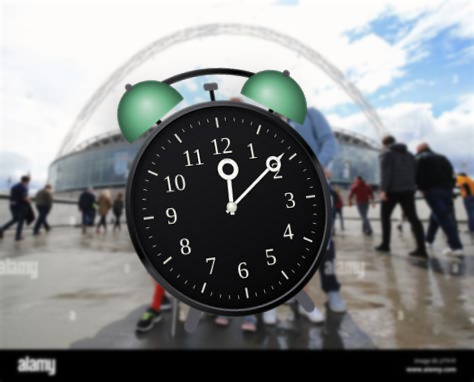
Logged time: 12 h 09 min
